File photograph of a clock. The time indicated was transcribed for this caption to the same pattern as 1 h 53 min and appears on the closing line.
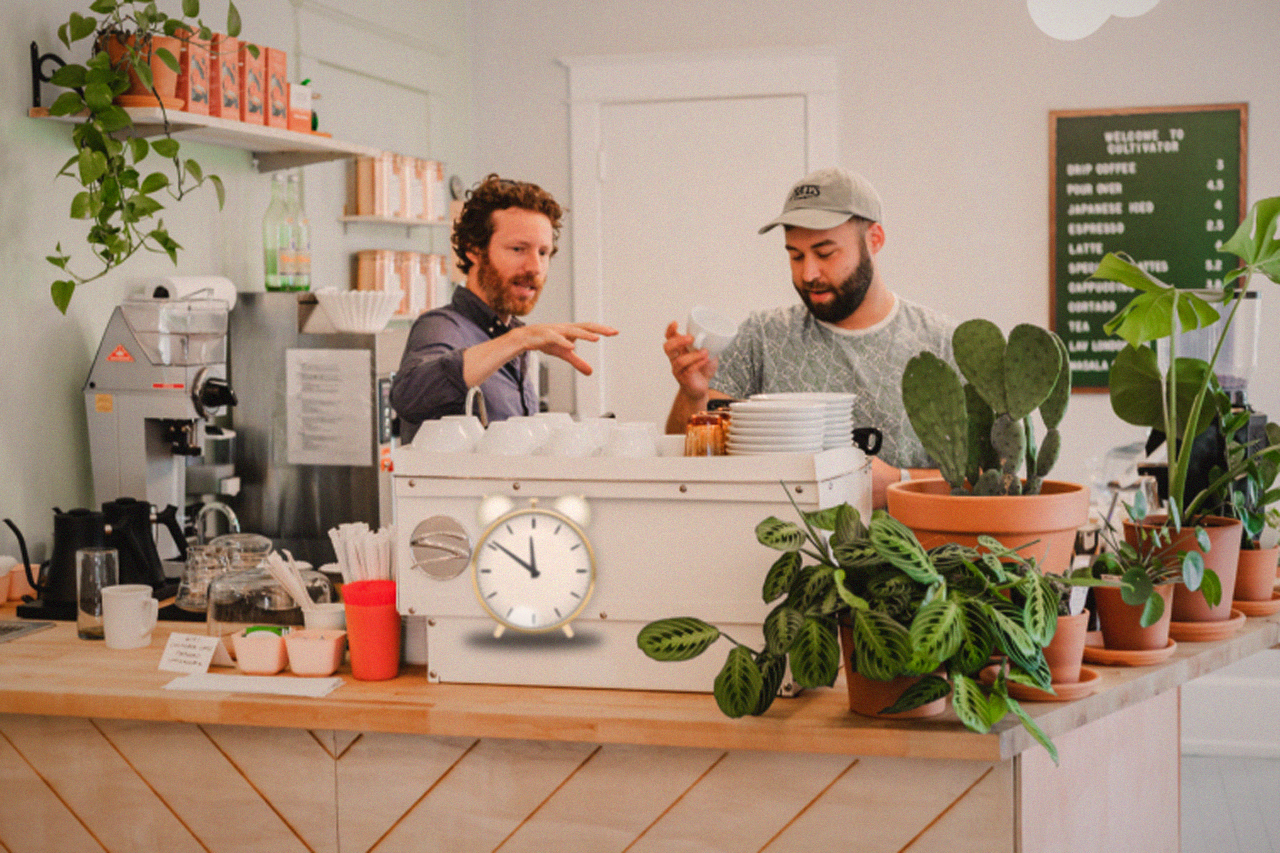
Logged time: 11 h 51 min
